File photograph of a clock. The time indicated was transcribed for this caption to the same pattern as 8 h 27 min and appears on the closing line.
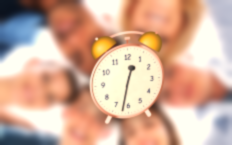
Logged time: 12 h 32 min
